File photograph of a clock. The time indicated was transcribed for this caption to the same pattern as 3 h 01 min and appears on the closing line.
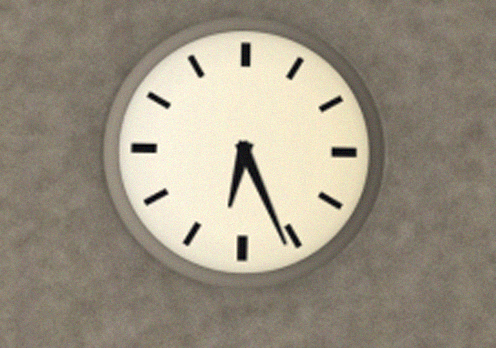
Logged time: 6 h 26 min
